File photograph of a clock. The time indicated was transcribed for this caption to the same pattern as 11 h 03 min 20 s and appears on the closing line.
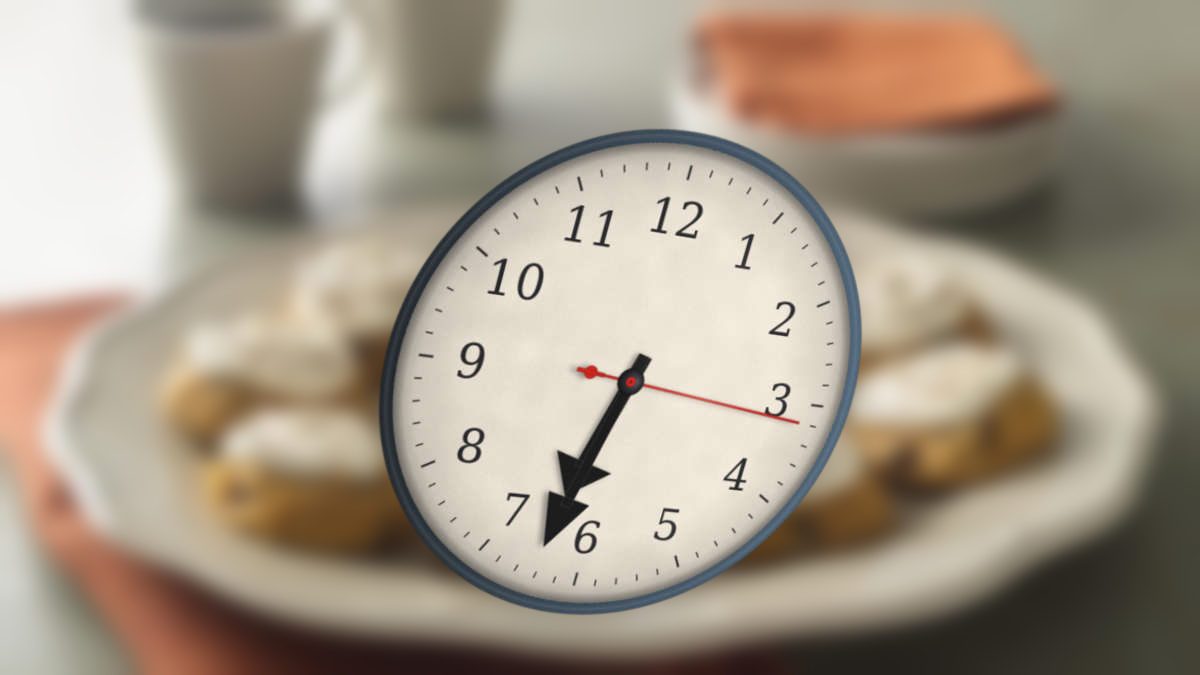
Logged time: 6 h 32 min 16 s
